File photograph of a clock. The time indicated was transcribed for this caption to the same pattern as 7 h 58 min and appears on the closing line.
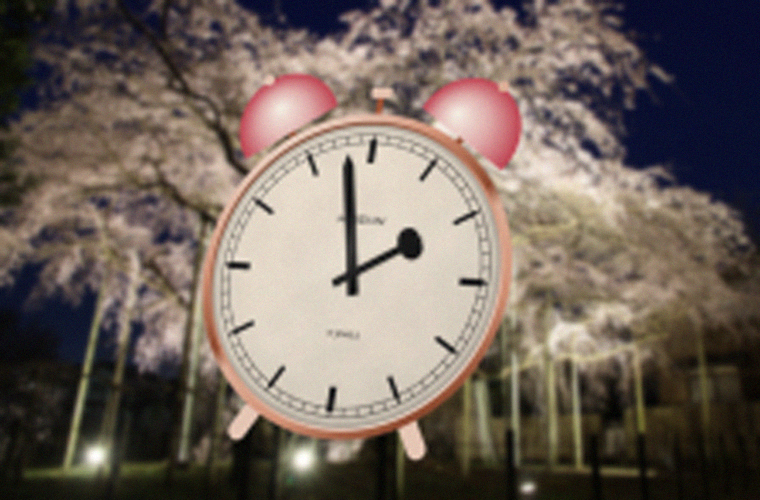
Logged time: 1 h 58 min
